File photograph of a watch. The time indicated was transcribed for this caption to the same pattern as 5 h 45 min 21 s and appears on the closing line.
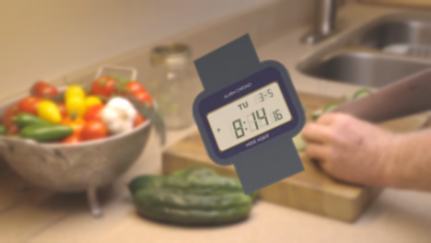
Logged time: 8 h 14 min 16 s
